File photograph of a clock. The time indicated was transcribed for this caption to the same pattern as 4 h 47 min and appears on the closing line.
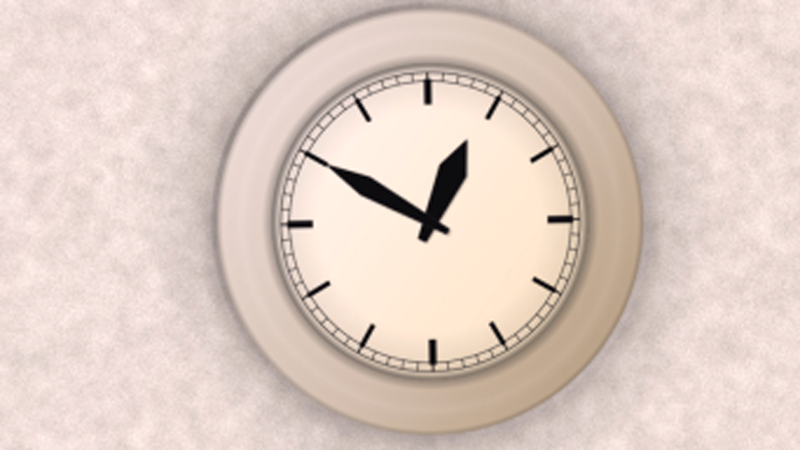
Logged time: 12 h 50 min
